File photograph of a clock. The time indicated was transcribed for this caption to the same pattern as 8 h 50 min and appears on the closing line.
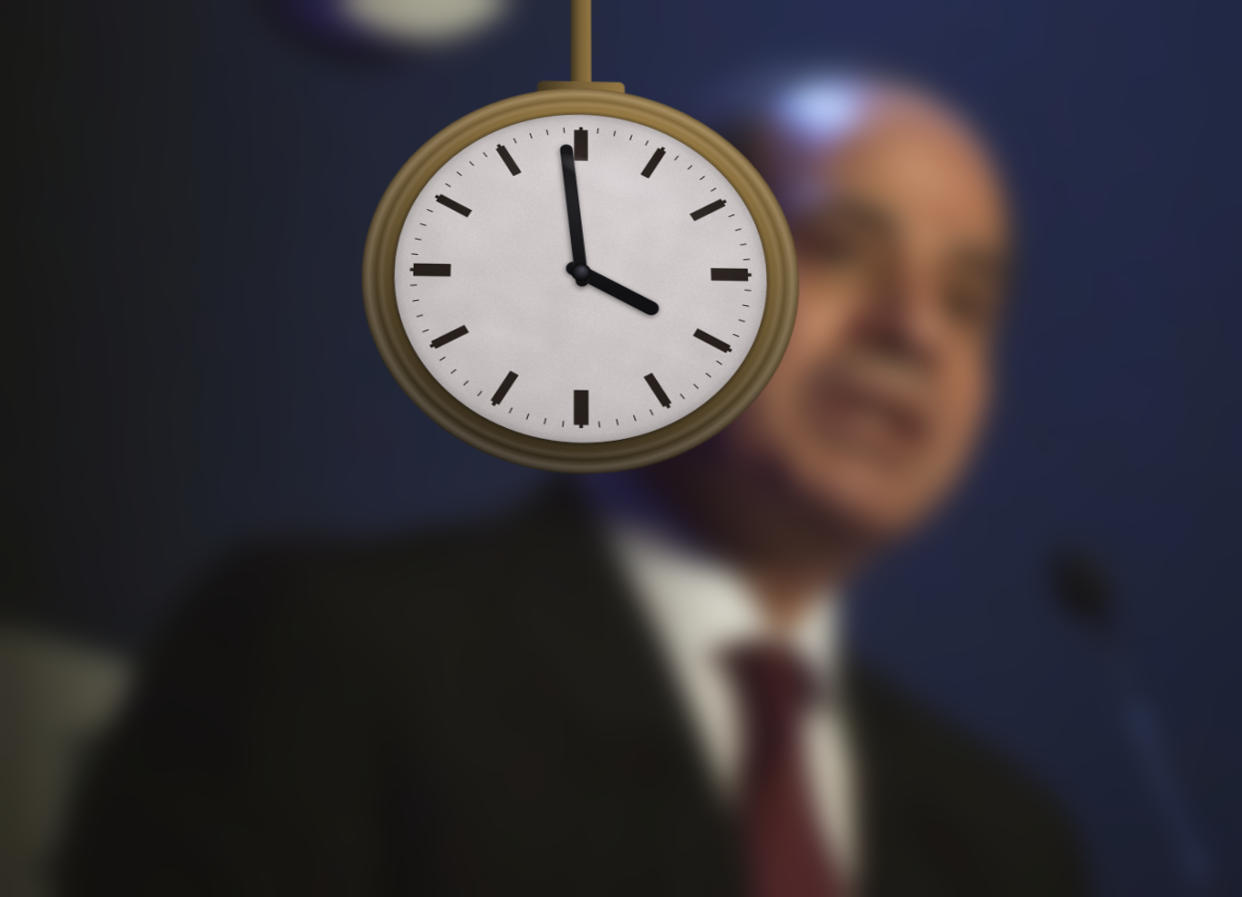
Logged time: 3 h 59 min
